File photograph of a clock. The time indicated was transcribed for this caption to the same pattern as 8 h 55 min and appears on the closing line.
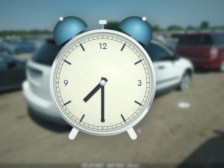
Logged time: 7 h 30 min
